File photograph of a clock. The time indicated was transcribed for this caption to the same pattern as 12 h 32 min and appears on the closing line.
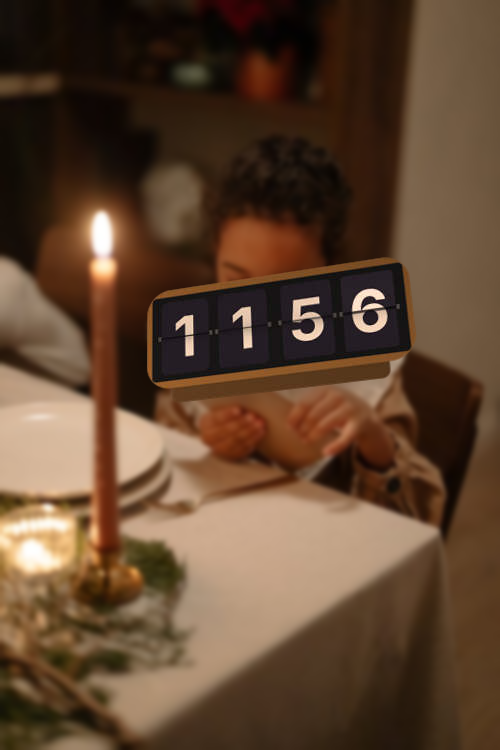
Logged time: 11 h 56 min
